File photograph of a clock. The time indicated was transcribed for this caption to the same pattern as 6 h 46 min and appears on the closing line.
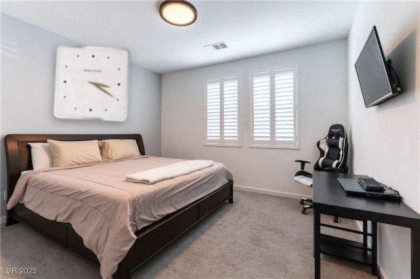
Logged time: 3 h 20 min
